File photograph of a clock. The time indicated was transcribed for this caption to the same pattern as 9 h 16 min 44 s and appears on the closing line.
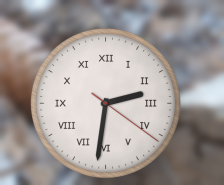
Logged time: 2 h 31 min 21 s
